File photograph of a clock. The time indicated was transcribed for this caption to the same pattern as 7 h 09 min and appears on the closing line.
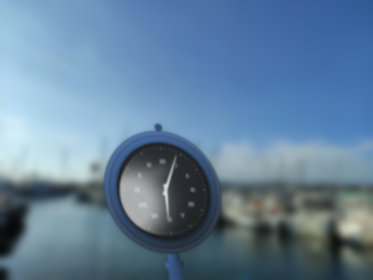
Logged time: 6 h 04 min
